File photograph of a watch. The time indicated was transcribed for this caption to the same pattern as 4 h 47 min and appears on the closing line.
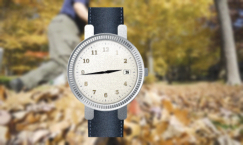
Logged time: 2 h 44 min
